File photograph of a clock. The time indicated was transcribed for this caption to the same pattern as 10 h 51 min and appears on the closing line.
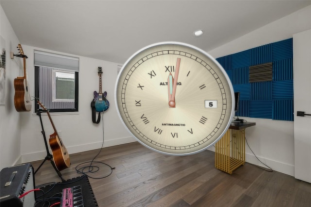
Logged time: 12 h 02 min
